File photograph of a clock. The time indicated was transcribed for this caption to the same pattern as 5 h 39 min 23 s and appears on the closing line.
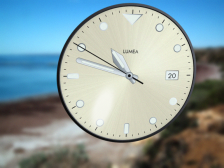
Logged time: 10 h 47 min 50 s
